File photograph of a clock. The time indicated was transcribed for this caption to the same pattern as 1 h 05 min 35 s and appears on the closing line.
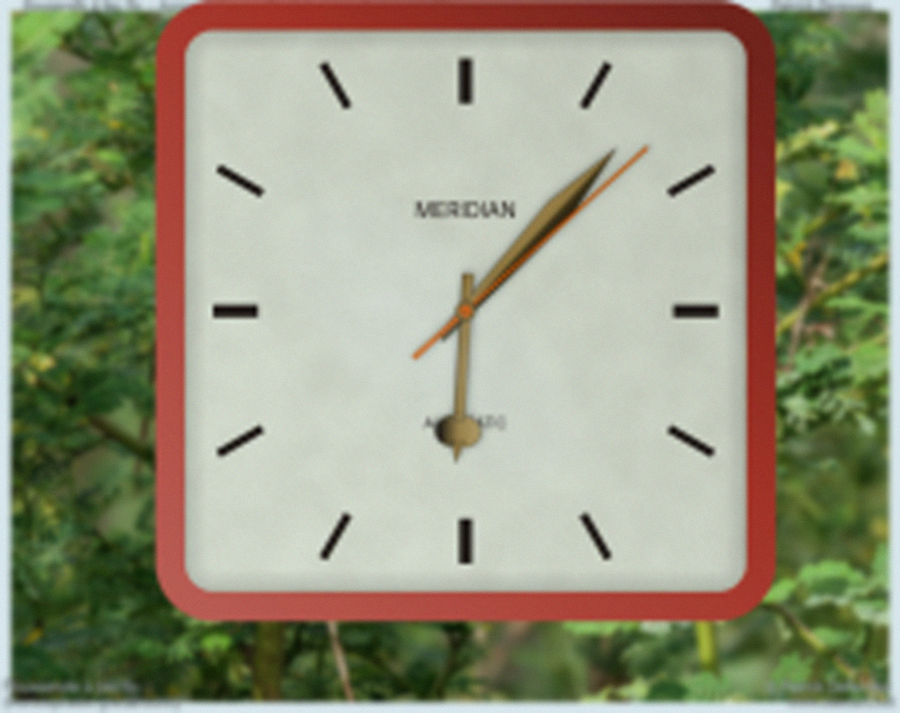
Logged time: 6 h 07 min 08 s
